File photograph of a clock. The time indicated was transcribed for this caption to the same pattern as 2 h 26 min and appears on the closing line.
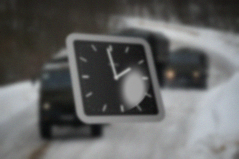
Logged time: 1 h 59 min
